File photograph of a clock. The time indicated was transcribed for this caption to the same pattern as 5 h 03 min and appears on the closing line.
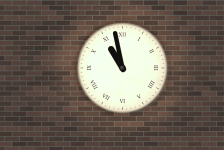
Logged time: 10 h 58 min
